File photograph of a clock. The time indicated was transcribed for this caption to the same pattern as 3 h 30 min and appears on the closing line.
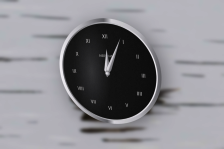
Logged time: 12 h 04 min
